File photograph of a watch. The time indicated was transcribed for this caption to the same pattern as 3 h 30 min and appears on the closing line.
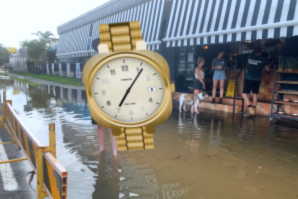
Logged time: 7 h 06 min
